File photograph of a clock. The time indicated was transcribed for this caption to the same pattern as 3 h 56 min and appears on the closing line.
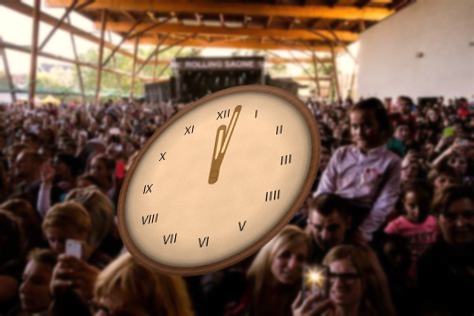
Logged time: 12 h 02 min
